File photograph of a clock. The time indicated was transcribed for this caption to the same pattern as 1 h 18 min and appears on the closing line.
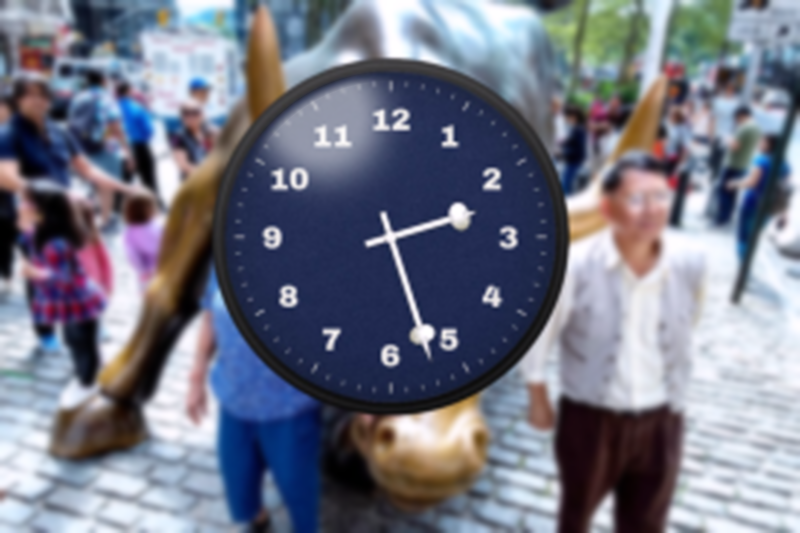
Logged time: 2 h 27 min
